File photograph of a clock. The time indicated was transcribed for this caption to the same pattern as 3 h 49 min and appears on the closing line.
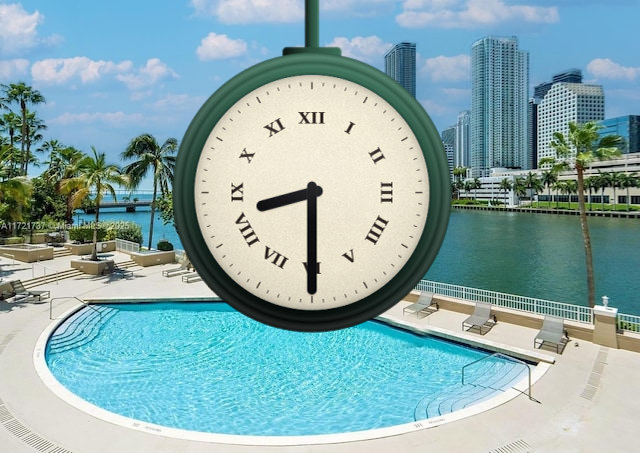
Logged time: 8 h 30 min
